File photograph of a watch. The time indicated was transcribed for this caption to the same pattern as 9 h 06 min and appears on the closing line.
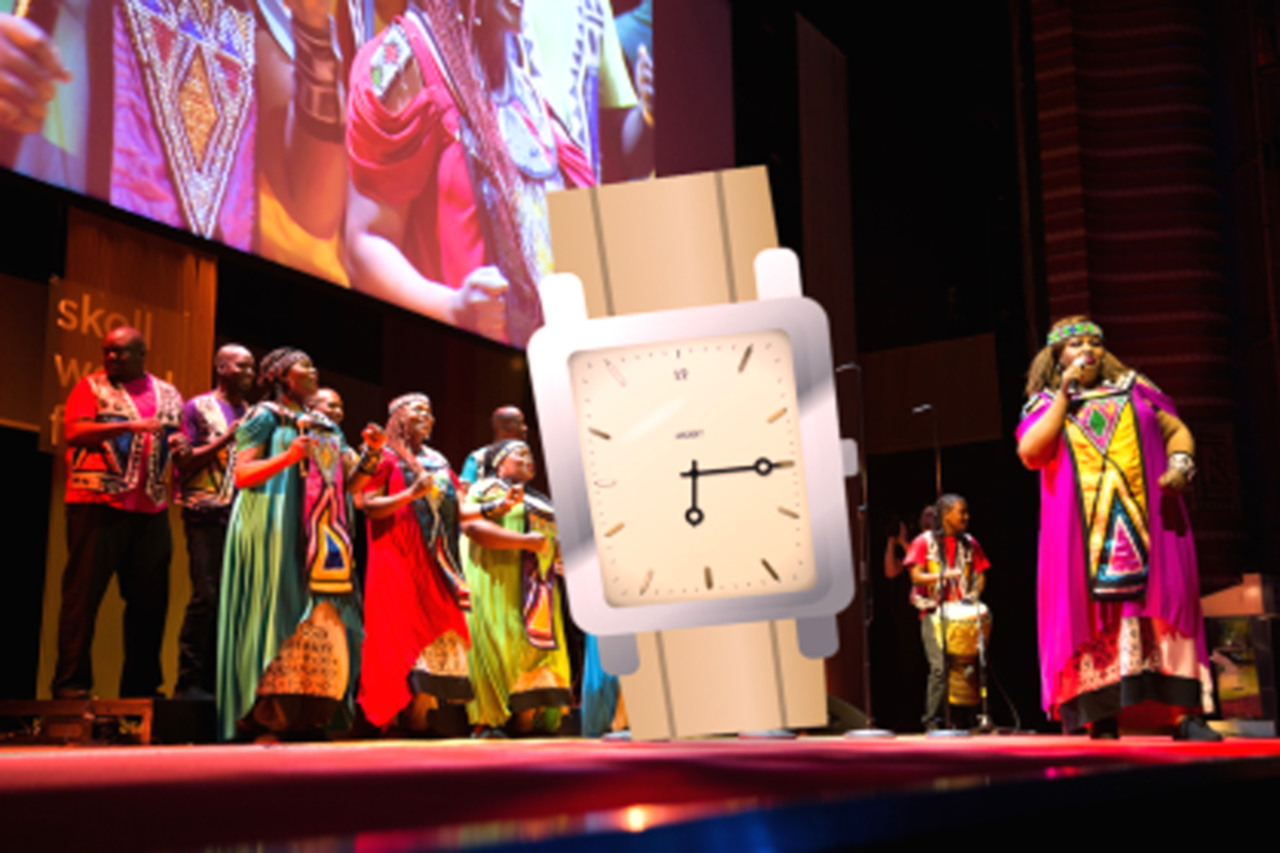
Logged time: 6 h 15 min
